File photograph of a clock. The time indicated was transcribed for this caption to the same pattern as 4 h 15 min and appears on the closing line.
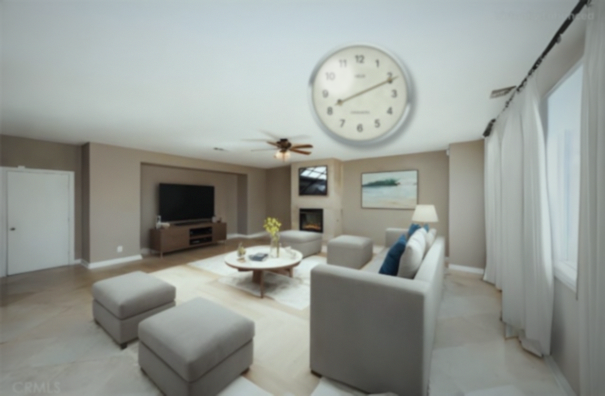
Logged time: 8 h 11 min
